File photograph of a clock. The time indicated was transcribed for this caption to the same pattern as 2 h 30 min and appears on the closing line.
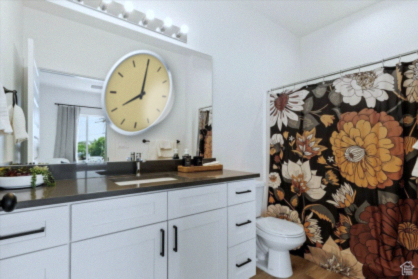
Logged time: 8 h 00 min
